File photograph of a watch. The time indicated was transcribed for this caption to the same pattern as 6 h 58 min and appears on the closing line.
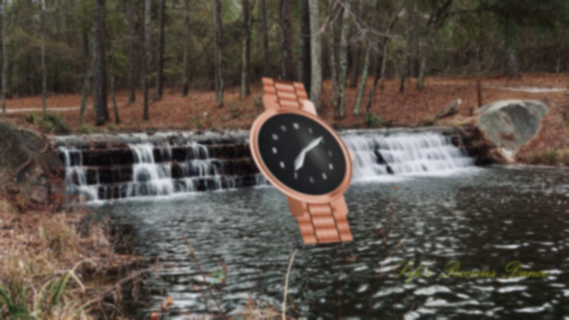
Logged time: 7 h 09 min
